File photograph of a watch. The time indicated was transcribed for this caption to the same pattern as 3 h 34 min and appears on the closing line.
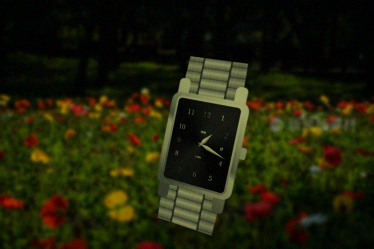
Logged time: 1 h 18 min
